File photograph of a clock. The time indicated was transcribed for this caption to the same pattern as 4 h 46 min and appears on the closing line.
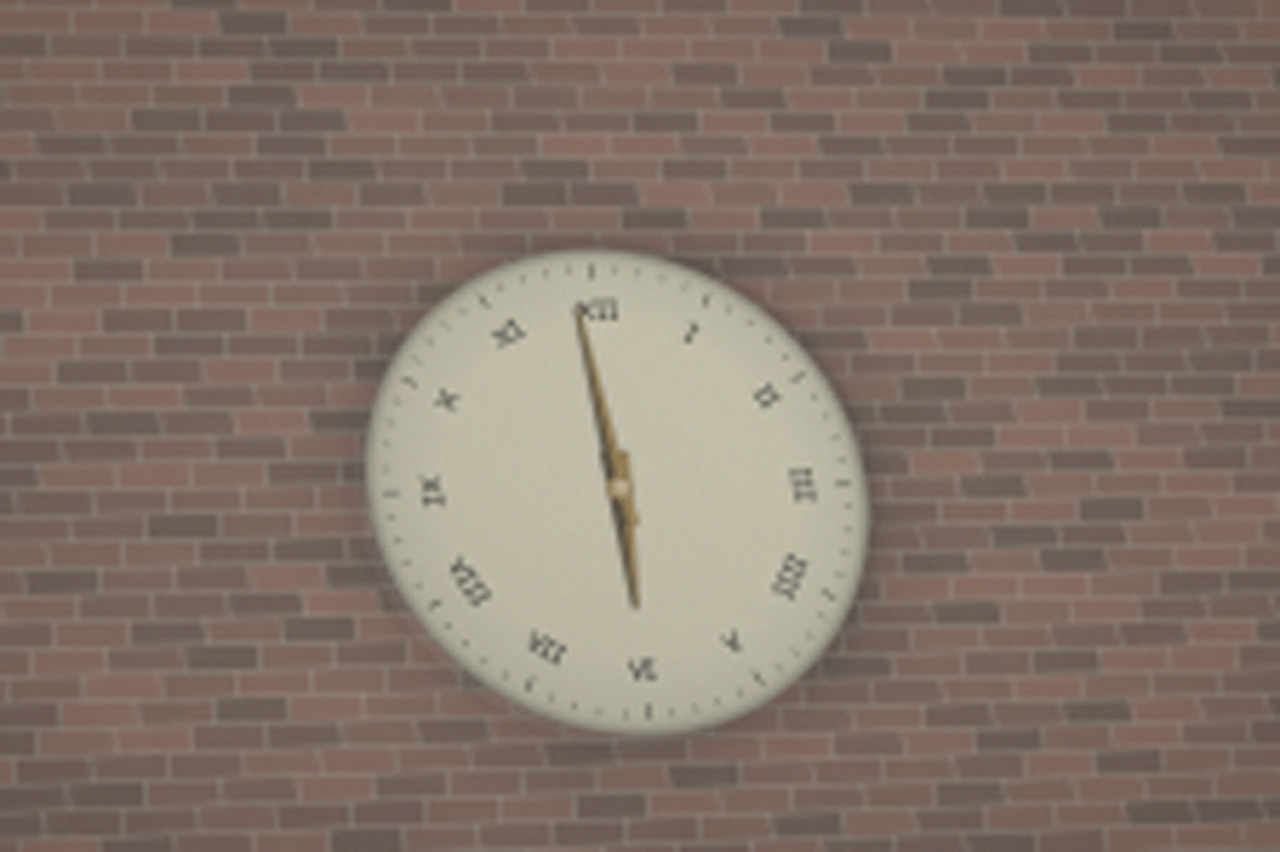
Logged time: 5 h 59 min
